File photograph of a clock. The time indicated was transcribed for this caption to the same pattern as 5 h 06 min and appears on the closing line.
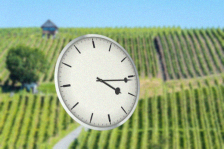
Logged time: 4 h 16 min
